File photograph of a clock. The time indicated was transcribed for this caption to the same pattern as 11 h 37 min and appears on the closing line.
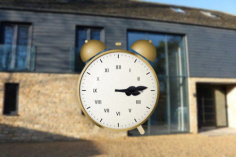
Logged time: 3 h 14 min
